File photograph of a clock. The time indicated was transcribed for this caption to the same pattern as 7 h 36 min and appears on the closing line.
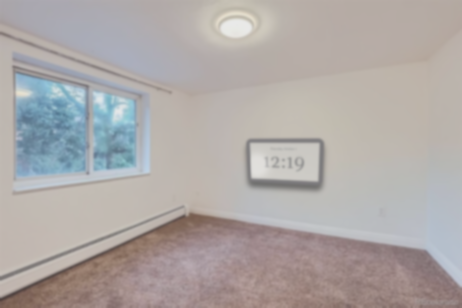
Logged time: 12 h 19 min
